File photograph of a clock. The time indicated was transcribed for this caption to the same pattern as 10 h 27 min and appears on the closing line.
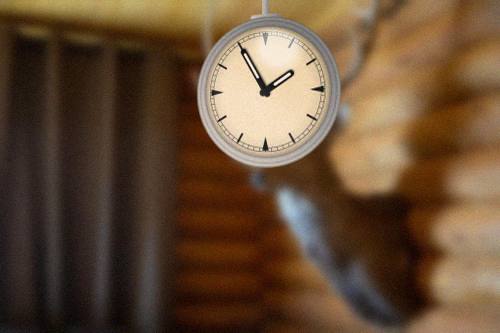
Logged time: 1 h 55 min
